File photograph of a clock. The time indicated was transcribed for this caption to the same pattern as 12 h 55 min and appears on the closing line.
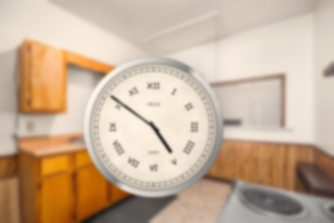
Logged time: 4 h 51 min
